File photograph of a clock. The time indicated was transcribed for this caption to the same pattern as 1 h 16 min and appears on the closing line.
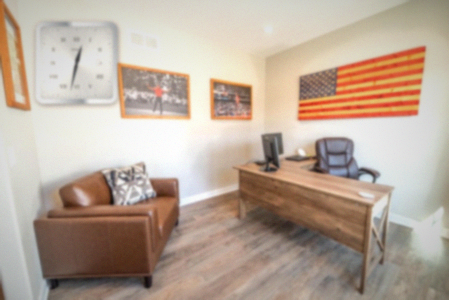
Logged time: 12 h 32 min
